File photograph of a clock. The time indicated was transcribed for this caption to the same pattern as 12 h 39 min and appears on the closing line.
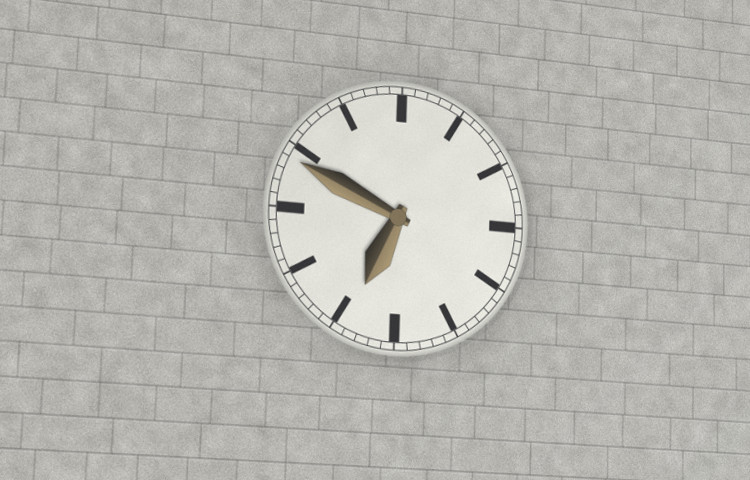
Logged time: 6 h 49 min
